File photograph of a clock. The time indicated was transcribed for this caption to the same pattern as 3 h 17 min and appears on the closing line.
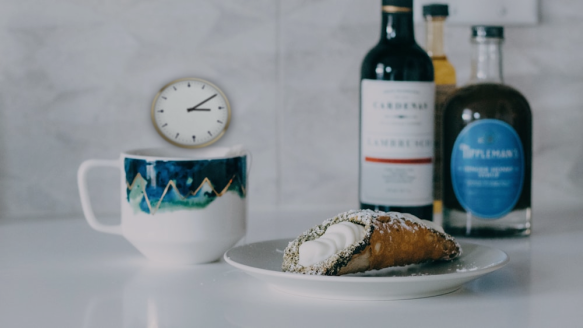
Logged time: 3 h 10 min
